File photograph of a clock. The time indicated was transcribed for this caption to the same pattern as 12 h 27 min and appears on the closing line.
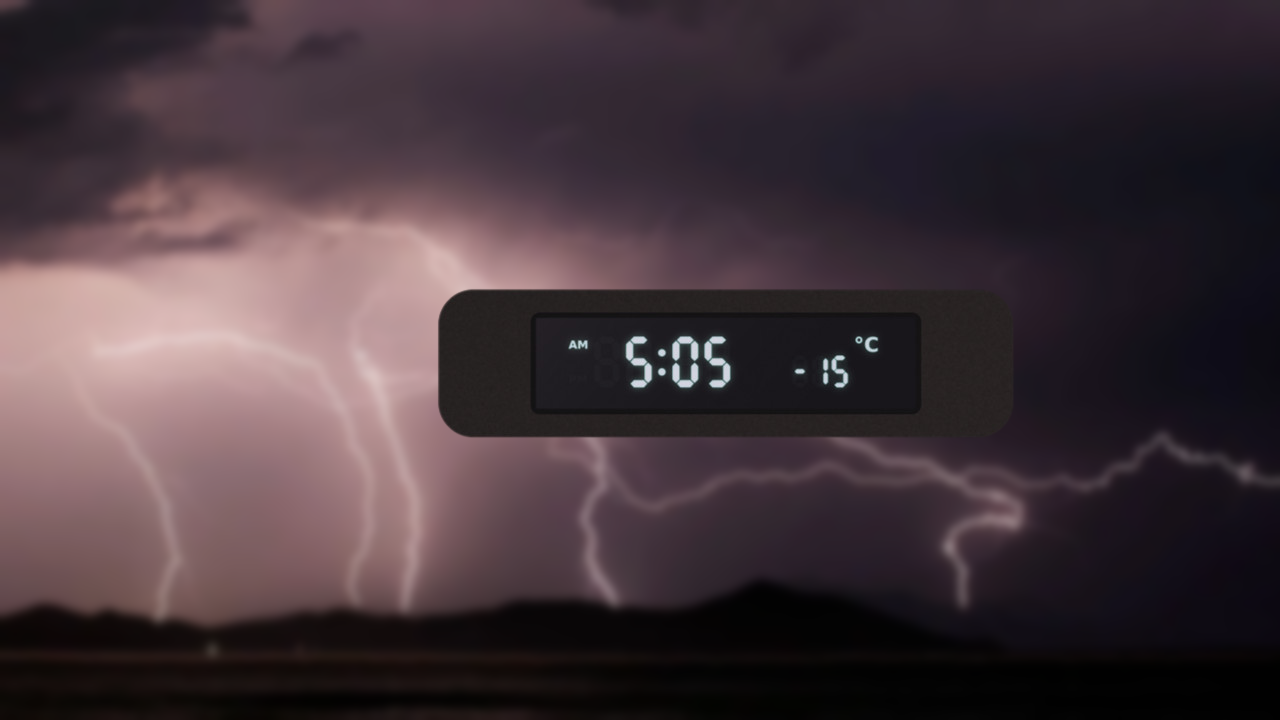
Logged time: 5 h 05 min
